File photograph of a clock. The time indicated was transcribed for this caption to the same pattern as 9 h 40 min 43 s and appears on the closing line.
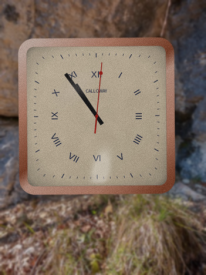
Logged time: 10 h 54 min 01 s
